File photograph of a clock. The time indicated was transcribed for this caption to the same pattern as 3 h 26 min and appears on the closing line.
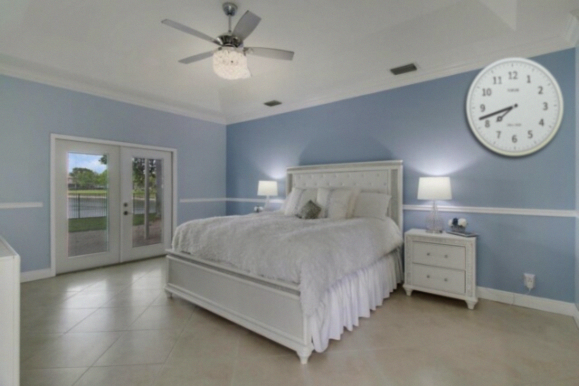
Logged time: 7 h 42 min
